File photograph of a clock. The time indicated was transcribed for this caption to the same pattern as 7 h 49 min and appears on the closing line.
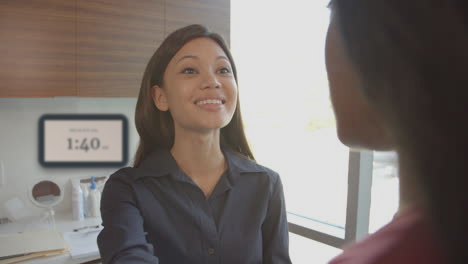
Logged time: 1 h 40 min
